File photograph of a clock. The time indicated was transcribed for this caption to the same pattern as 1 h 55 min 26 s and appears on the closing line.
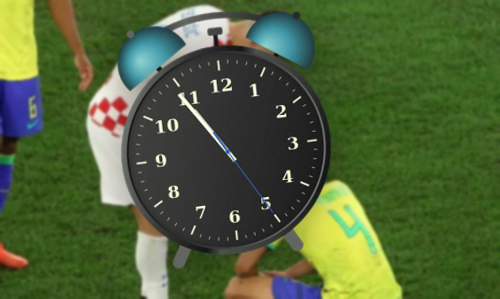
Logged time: 10 h 54 min 25 s
